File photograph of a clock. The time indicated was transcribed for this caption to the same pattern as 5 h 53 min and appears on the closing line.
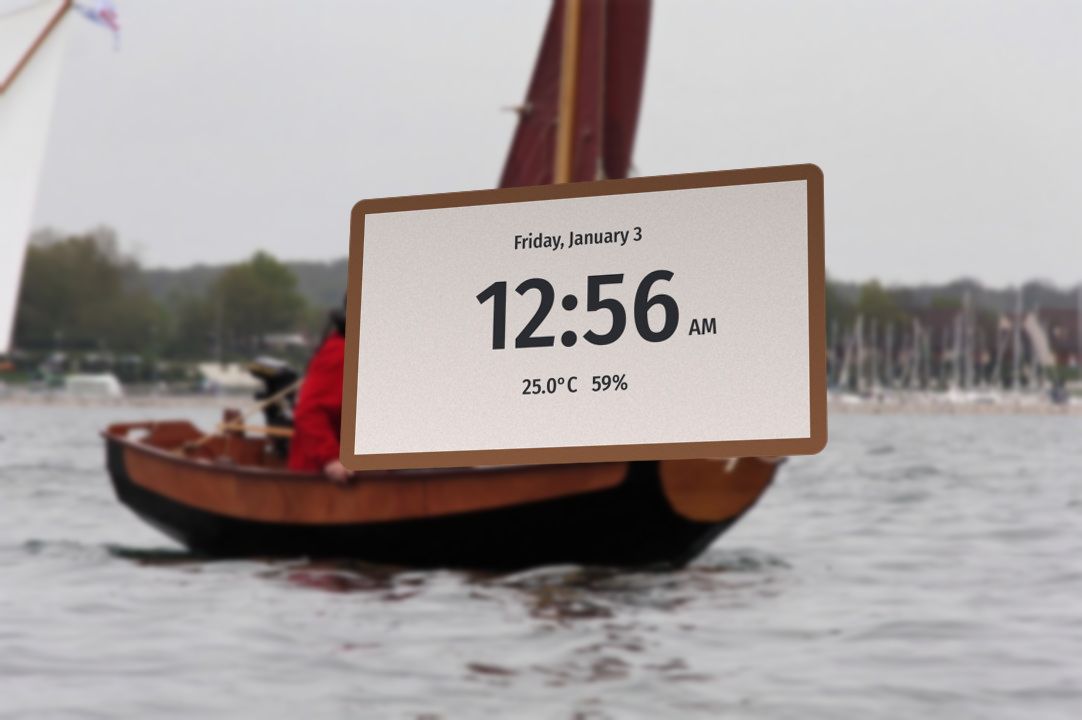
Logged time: 12 h 56 min
